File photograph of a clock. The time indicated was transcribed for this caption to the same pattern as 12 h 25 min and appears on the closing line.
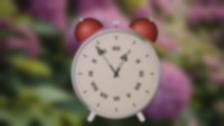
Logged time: 12 h 54 min
